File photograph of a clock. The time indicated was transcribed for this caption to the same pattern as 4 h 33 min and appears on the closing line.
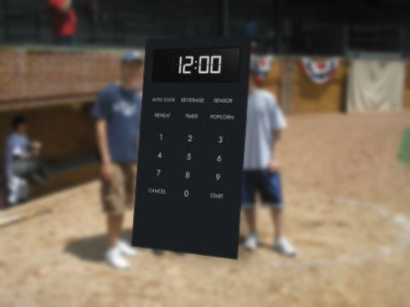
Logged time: 12 h 00 min
